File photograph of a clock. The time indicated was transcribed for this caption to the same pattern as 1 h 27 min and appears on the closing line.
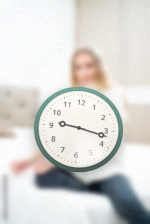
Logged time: 9 h 17 min
